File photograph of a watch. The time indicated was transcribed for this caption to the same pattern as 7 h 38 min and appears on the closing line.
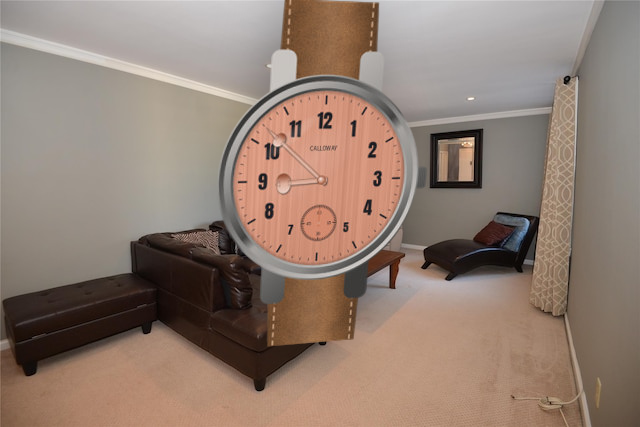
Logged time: 8 h 52 min
